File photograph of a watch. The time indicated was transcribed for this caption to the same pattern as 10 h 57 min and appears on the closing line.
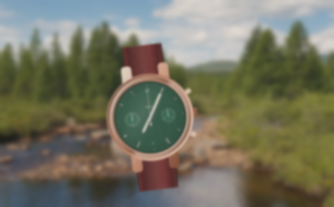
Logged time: 7 h 05 min
